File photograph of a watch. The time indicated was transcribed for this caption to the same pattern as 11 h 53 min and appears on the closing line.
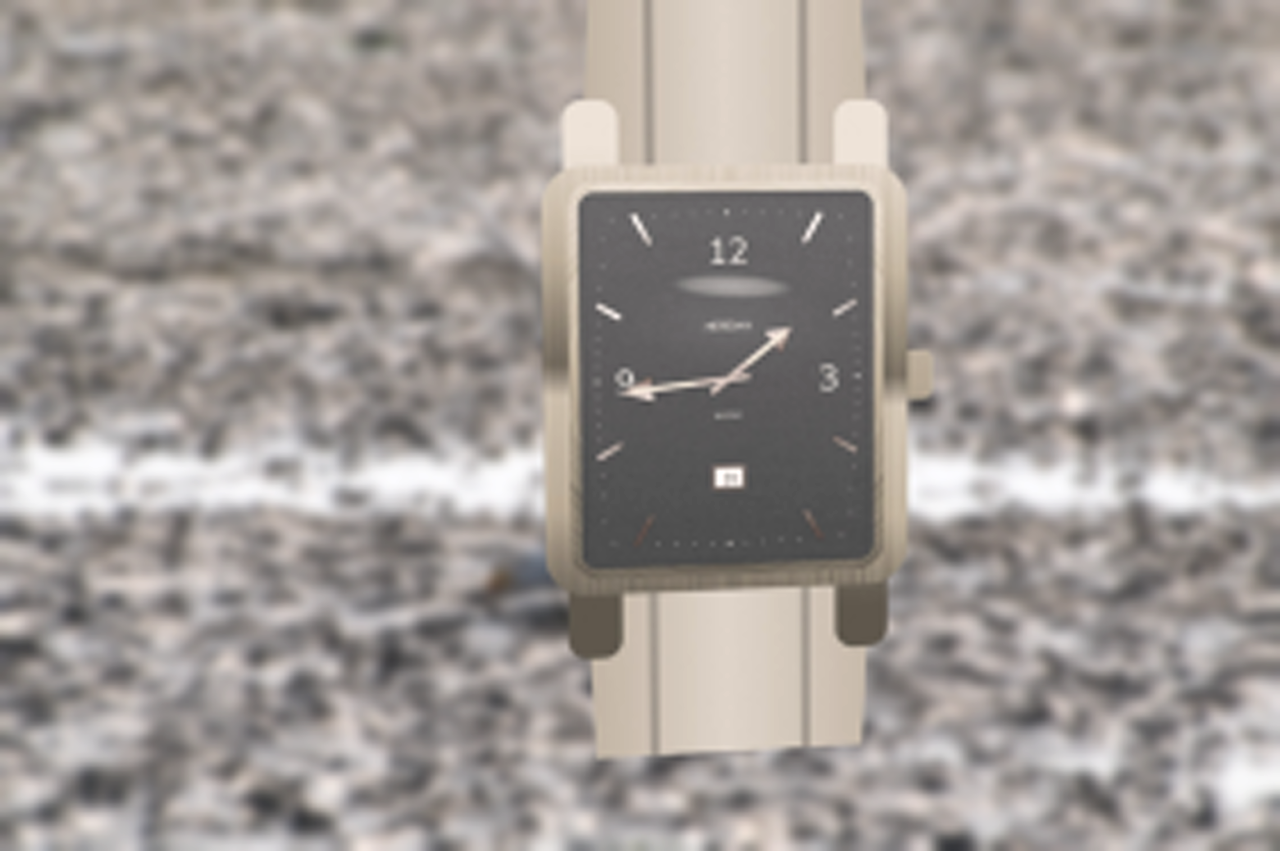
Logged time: 1 h 44 min
